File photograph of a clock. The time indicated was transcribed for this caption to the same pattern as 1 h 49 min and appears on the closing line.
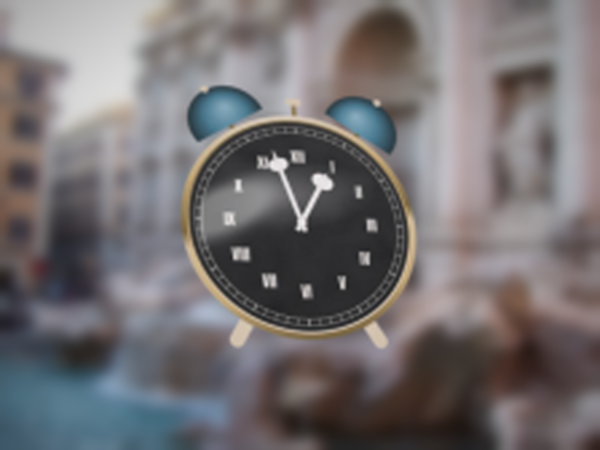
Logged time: 12 h 57 min
